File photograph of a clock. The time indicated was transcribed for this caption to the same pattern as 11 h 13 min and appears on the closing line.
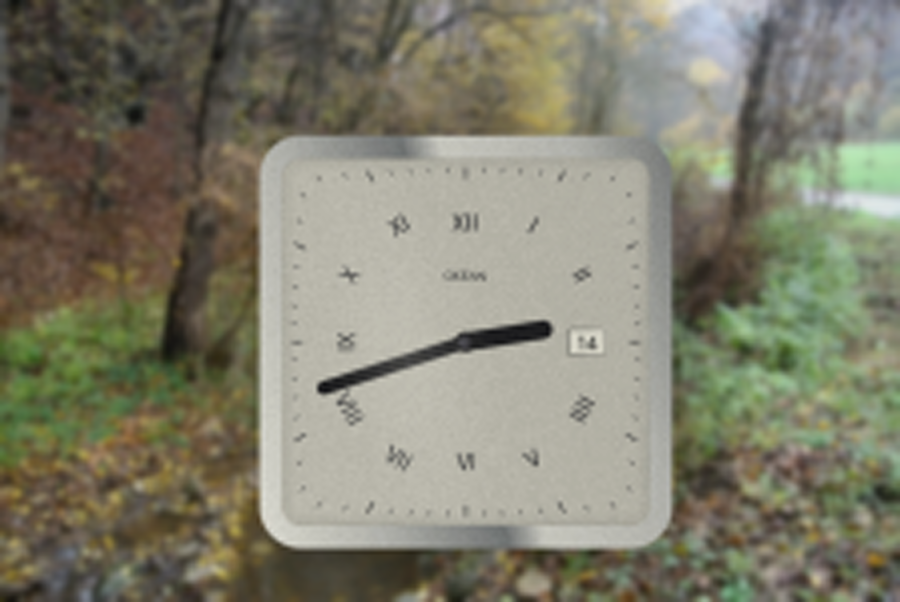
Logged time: 2 h 42 min
